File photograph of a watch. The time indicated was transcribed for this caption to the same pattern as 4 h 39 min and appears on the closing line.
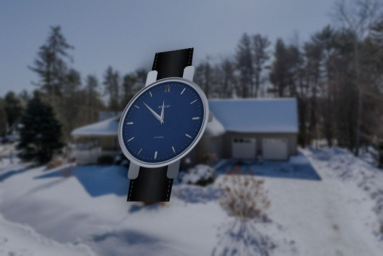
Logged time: 11 h 52 min
